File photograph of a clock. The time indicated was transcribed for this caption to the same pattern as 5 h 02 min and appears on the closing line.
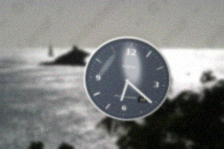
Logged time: 6 h 21 min
